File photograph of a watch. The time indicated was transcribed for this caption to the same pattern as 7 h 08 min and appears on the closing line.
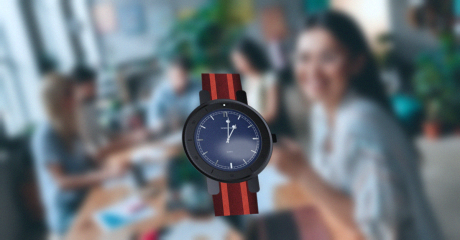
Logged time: 1 h 01 min
